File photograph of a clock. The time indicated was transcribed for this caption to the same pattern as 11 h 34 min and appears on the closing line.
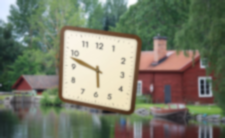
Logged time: 5 h 48 min
